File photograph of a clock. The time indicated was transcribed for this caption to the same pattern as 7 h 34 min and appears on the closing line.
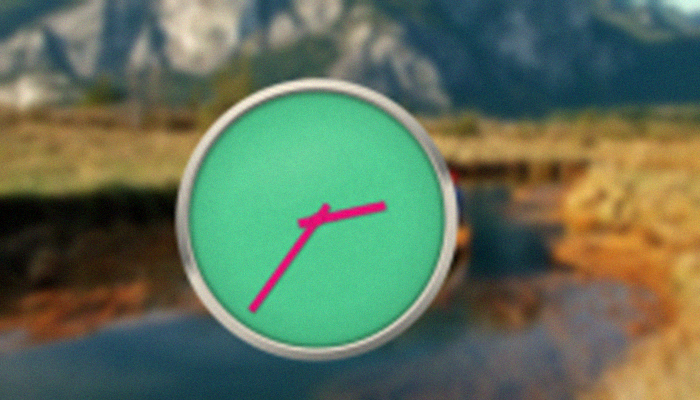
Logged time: 2 h 36 min
